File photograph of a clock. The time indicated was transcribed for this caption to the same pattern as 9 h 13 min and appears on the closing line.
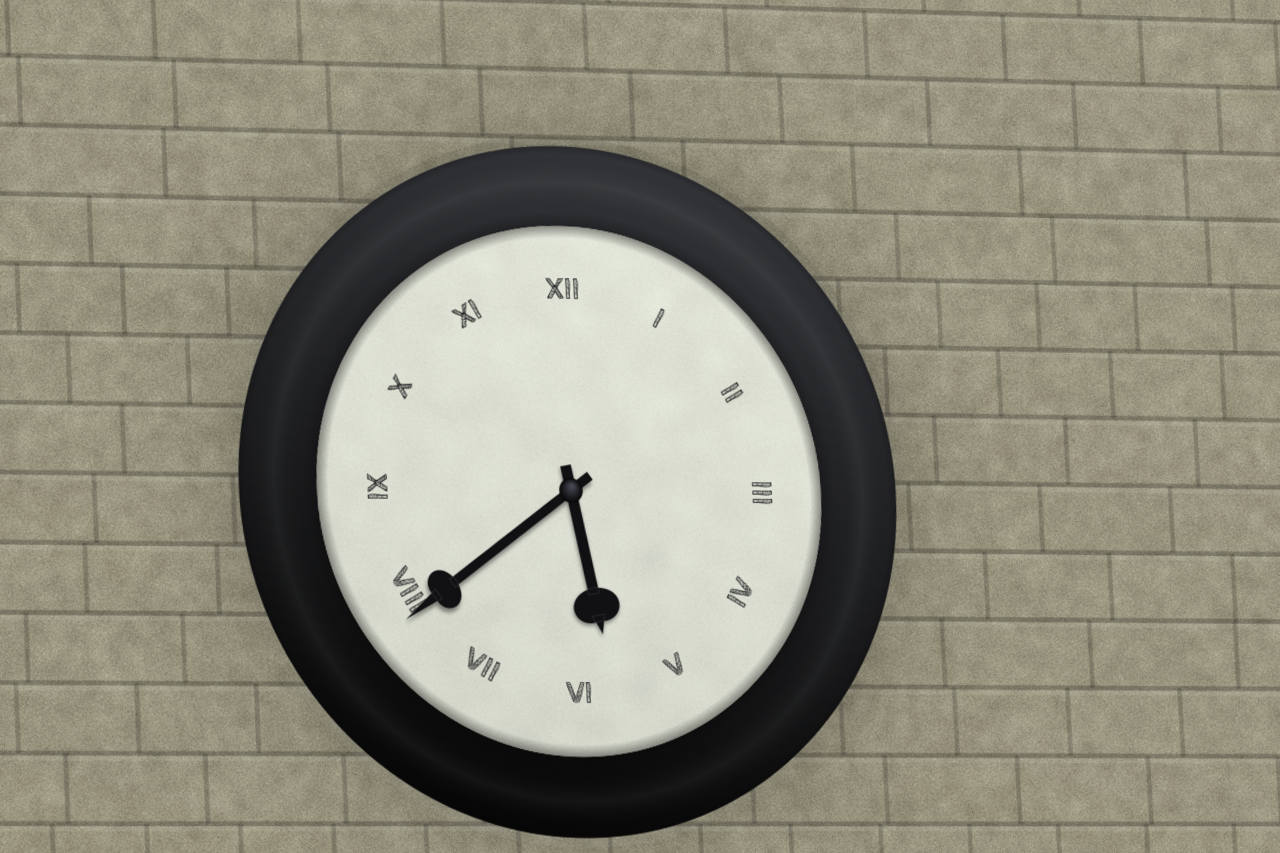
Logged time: 5 h 39 min
